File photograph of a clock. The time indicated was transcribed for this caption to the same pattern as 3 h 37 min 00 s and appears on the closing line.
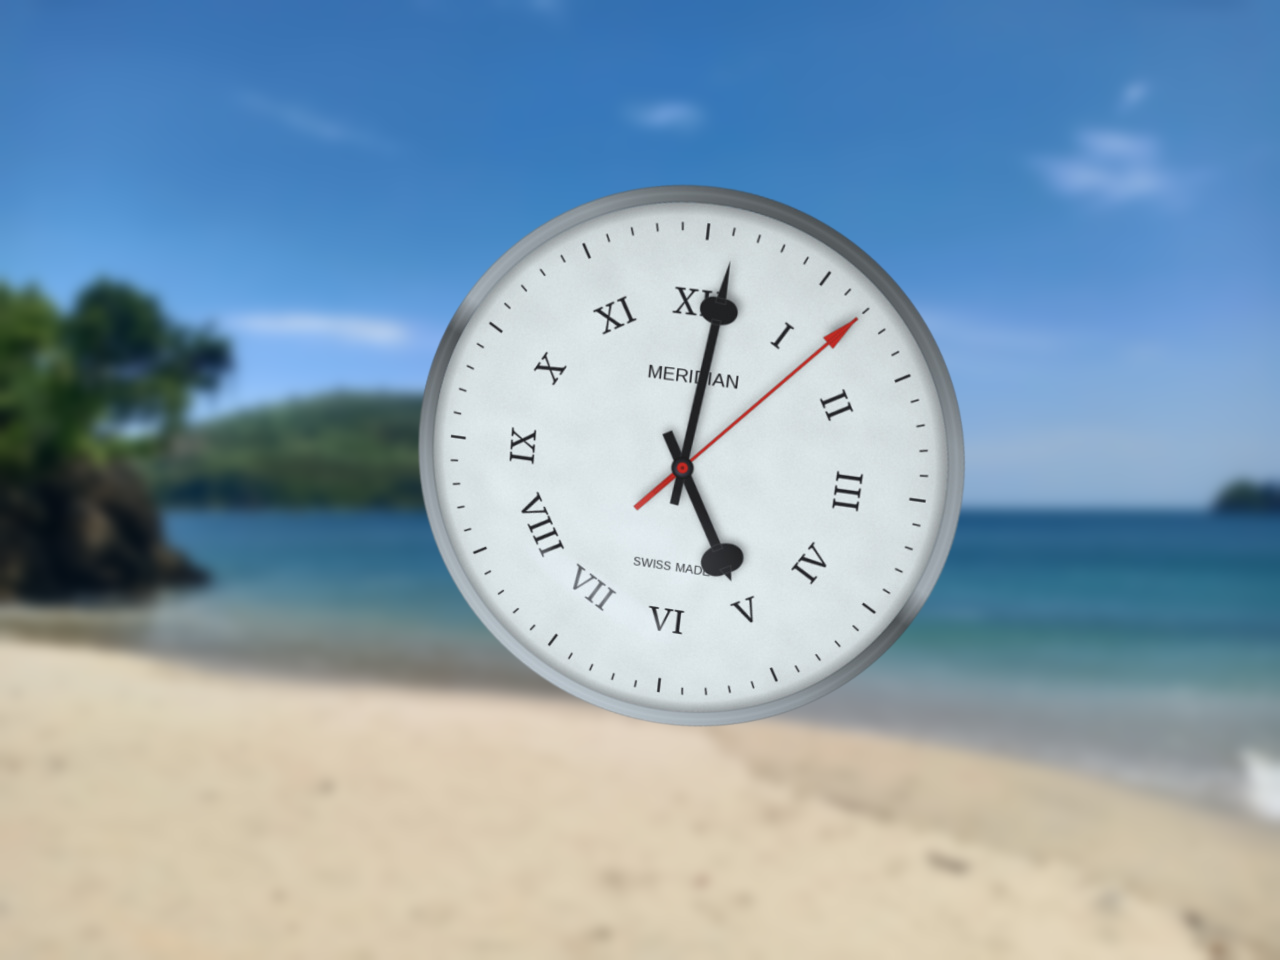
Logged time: 5 h 01 min 07 s
